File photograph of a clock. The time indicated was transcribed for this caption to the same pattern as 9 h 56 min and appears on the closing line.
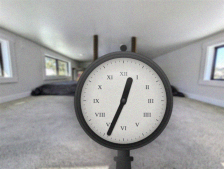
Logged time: 12 h 34 min
